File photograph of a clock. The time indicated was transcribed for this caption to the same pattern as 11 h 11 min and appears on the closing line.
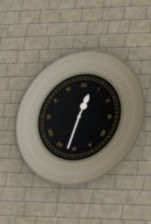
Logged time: 12 h 32 min
